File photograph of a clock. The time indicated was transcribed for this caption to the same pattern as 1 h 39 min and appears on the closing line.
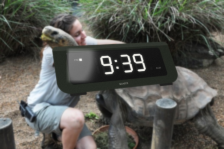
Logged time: 9 h 39 min
